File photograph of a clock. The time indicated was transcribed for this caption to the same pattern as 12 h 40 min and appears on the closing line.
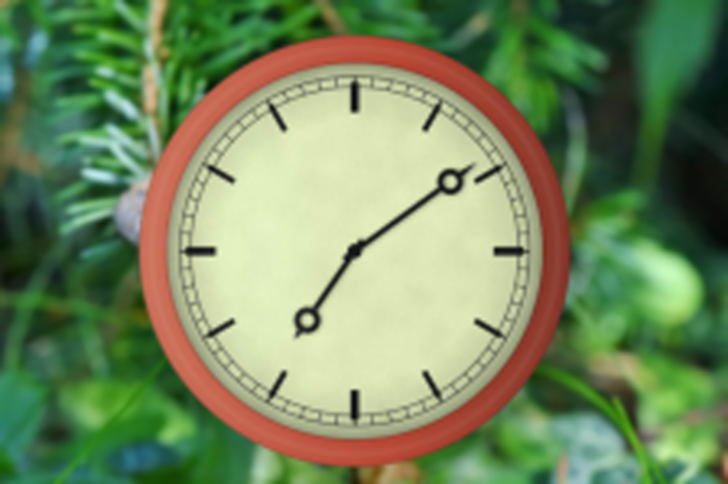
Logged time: 7 h 09 min
